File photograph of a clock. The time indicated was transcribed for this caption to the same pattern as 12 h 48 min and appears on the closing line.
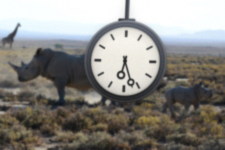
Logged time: 6 h 27 min
